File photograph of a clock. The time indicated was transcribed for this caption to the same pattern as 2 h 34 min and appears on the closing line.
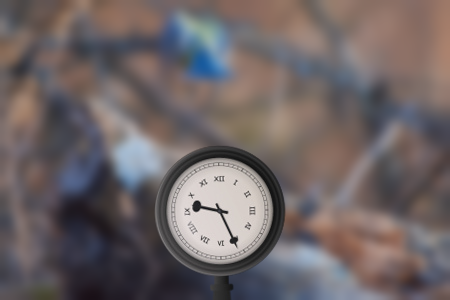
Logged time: 9 h 26 min
